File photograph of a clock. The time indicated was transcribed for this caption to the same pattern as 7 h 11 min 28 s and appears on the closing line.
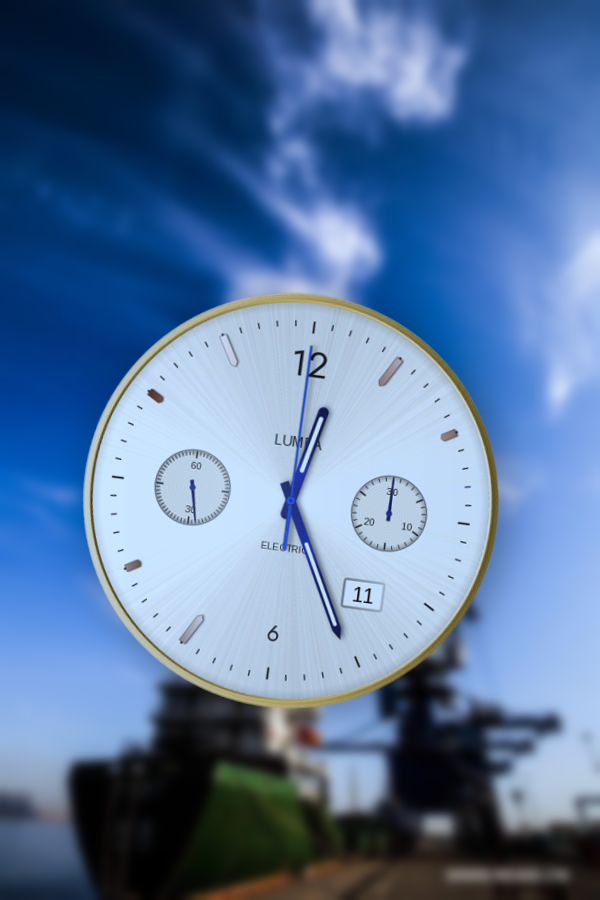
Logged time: 12 h 25 min 28 s
